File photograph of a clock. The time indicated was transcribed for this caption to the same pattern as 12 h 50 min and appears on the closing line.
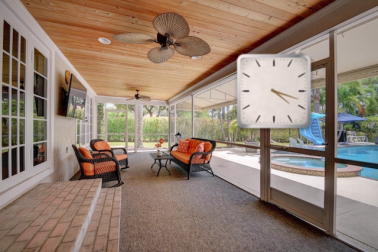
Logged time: 4 h 18 min
